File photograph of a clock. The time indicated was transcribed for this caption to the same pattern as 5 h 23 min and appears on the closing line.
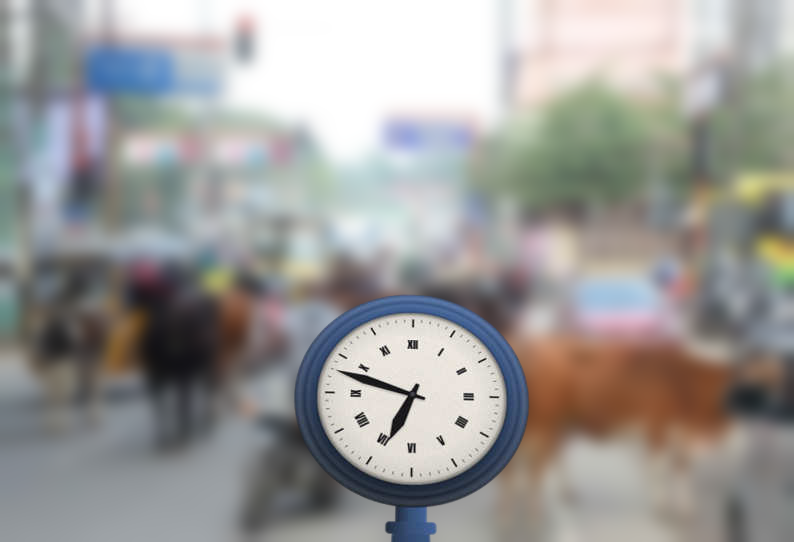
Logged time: 6 h 48 min
